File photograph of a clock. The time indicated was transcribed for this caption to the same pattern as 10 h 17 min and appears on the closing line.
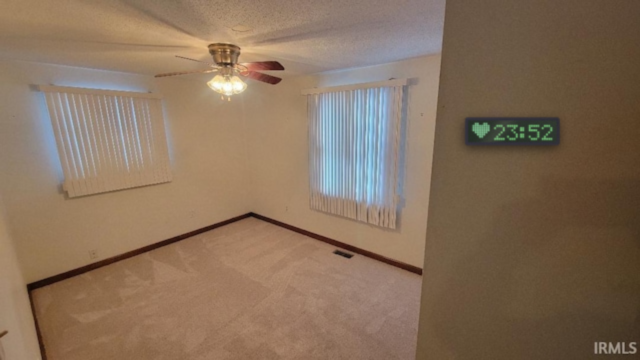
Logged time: 23 h 52 min
